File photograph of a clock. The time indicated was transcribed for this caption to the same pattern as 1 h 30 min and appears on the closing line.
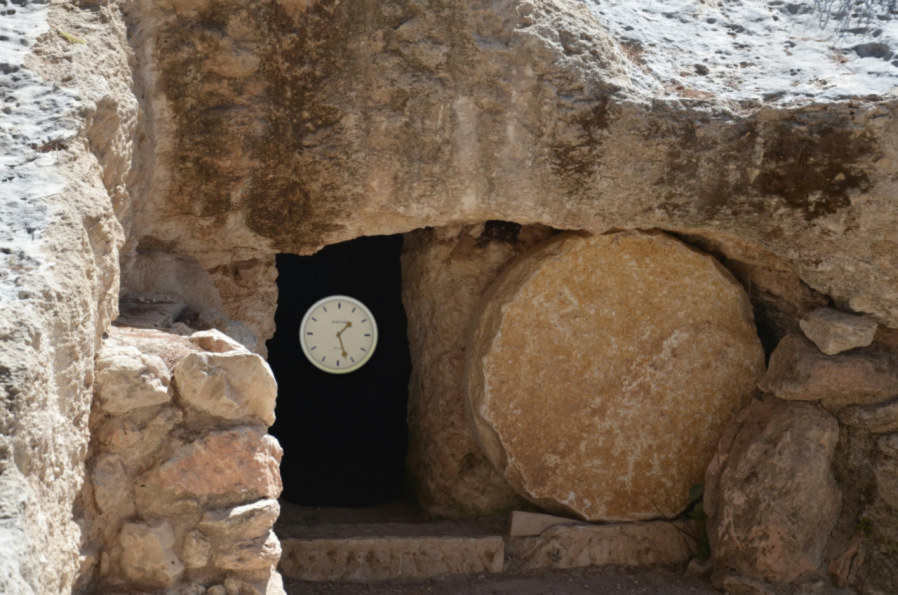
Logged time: 1 h 27 min
